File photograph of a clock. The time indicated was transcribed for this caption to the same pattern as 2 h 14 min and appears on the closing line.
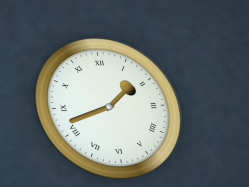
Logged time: 1 h 42 min
